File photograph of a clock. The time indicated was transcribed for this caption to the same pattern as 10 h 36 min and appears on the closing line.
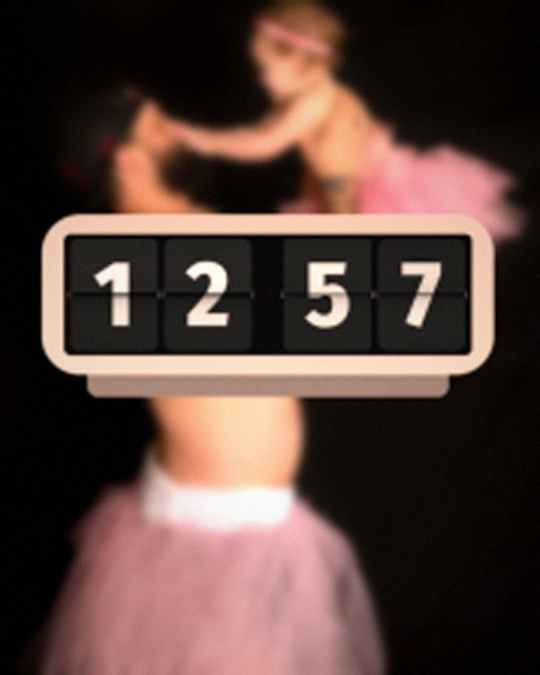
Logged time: 12 h 57 min
